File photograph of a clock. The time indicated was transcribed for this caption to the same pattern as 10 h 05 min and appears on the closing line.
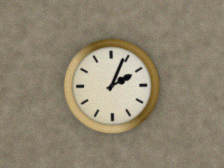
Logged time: 2 h 04 min
